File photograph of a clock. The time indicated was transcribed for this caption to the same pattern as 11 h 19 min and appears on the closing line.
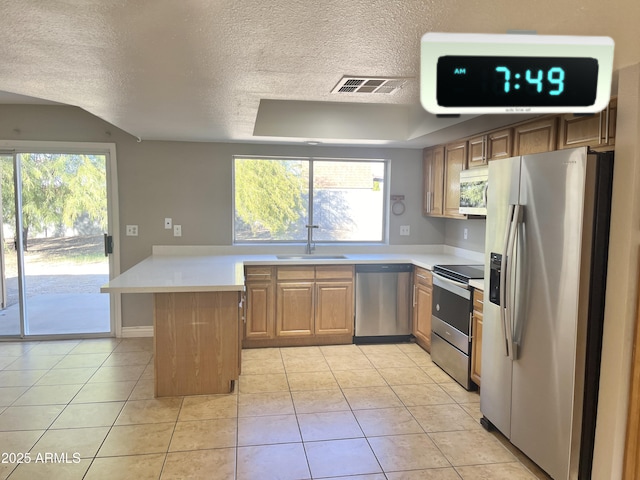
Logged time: 7 h 49 min
